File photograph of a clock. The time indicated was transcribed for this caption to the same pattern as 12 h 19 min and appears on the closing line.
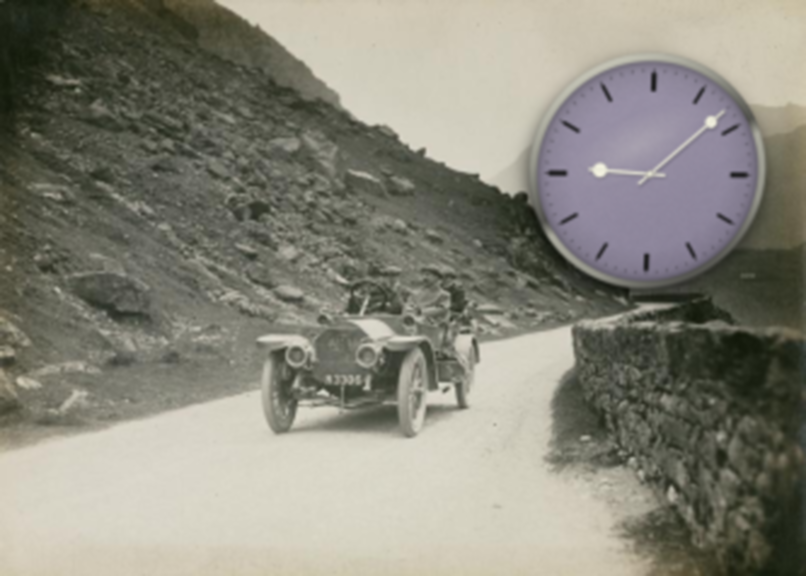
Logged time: 9 h 08 min
